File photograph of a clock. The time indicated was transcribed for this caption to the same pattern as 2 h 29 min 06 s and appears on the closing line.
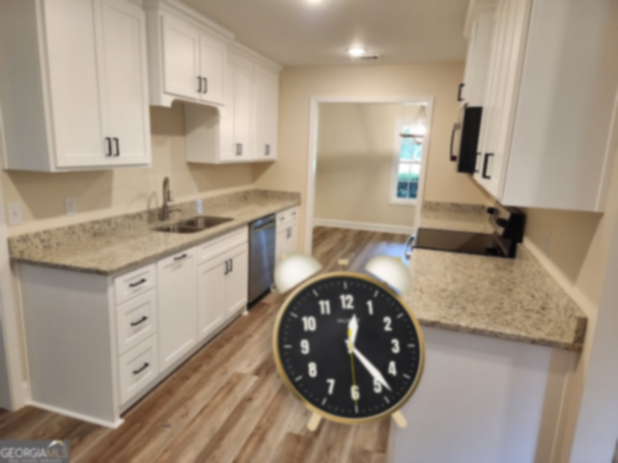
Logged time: 12 h 23 min 30 s
